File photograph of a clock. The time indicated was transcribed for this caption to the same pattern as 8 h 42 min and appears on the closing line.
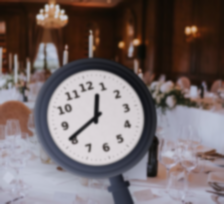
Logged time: 12 h 41 min
